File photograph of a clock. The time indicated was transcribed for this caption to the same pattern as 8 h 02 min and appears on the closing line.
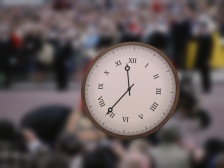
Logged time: 11 h 36 min
